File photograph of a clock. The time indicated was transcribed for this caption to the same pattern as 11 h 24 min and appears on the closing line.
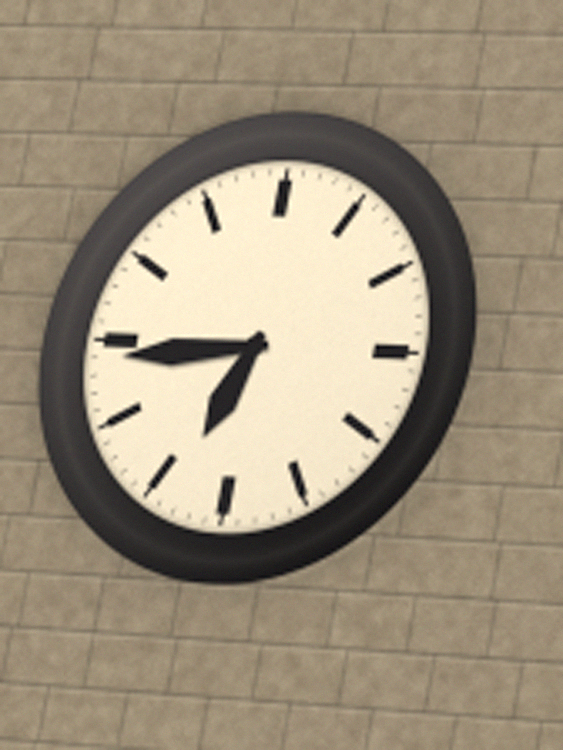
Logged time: 6 h 44 min
